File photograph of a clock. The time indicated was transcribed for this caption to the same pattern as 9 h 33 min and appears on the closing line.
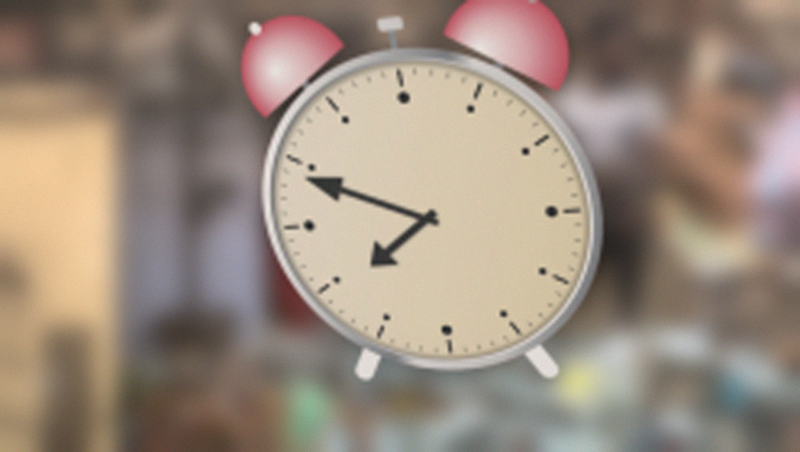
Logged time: 7 h 49 min
